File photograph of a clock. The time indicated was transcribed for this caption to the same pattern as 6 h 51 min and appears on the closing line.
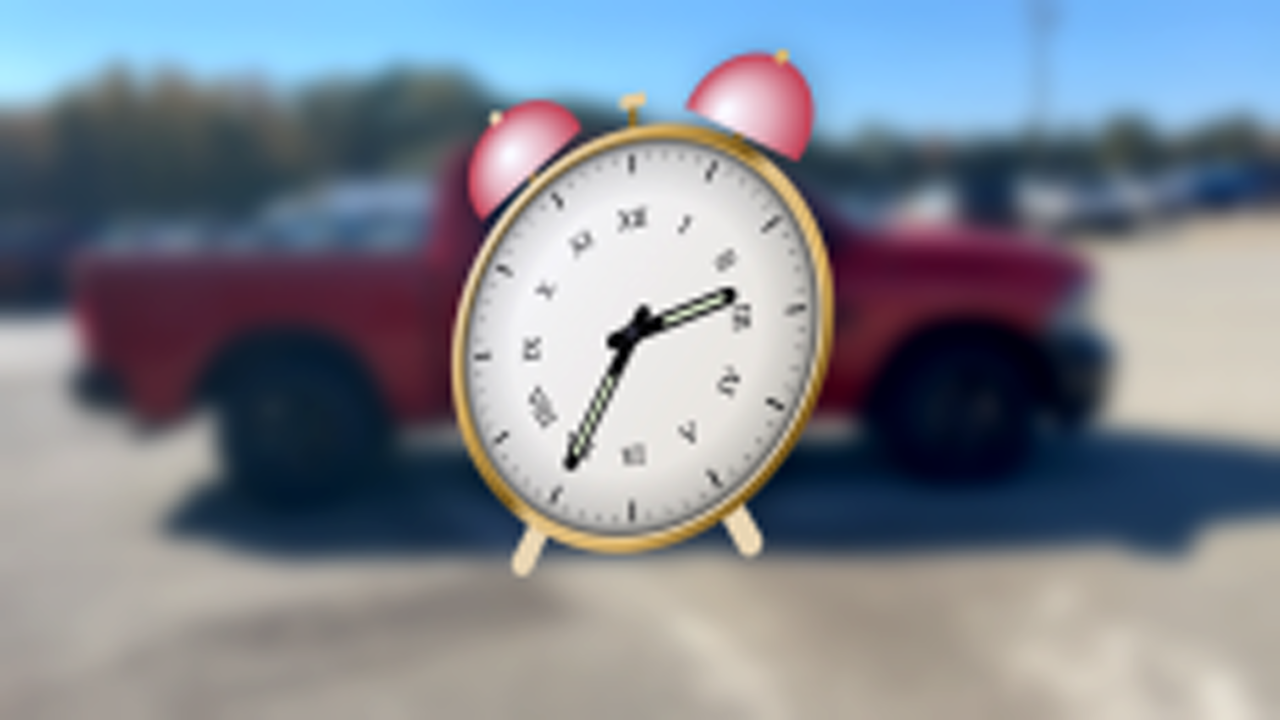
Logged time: 2 h 35 min
